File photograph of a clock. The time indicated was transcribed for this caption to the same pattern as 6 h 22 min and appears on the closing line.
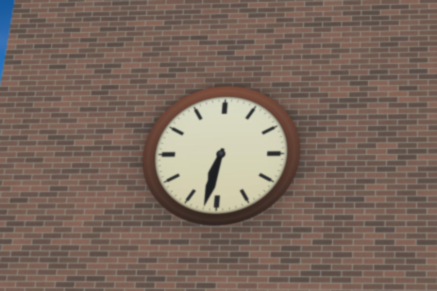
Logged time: 6 h 32 min
